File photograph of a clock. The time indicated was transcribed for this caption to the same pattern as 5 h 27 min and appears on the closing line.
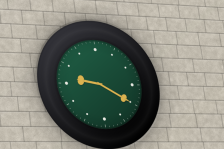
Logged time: 9 h 20 min
